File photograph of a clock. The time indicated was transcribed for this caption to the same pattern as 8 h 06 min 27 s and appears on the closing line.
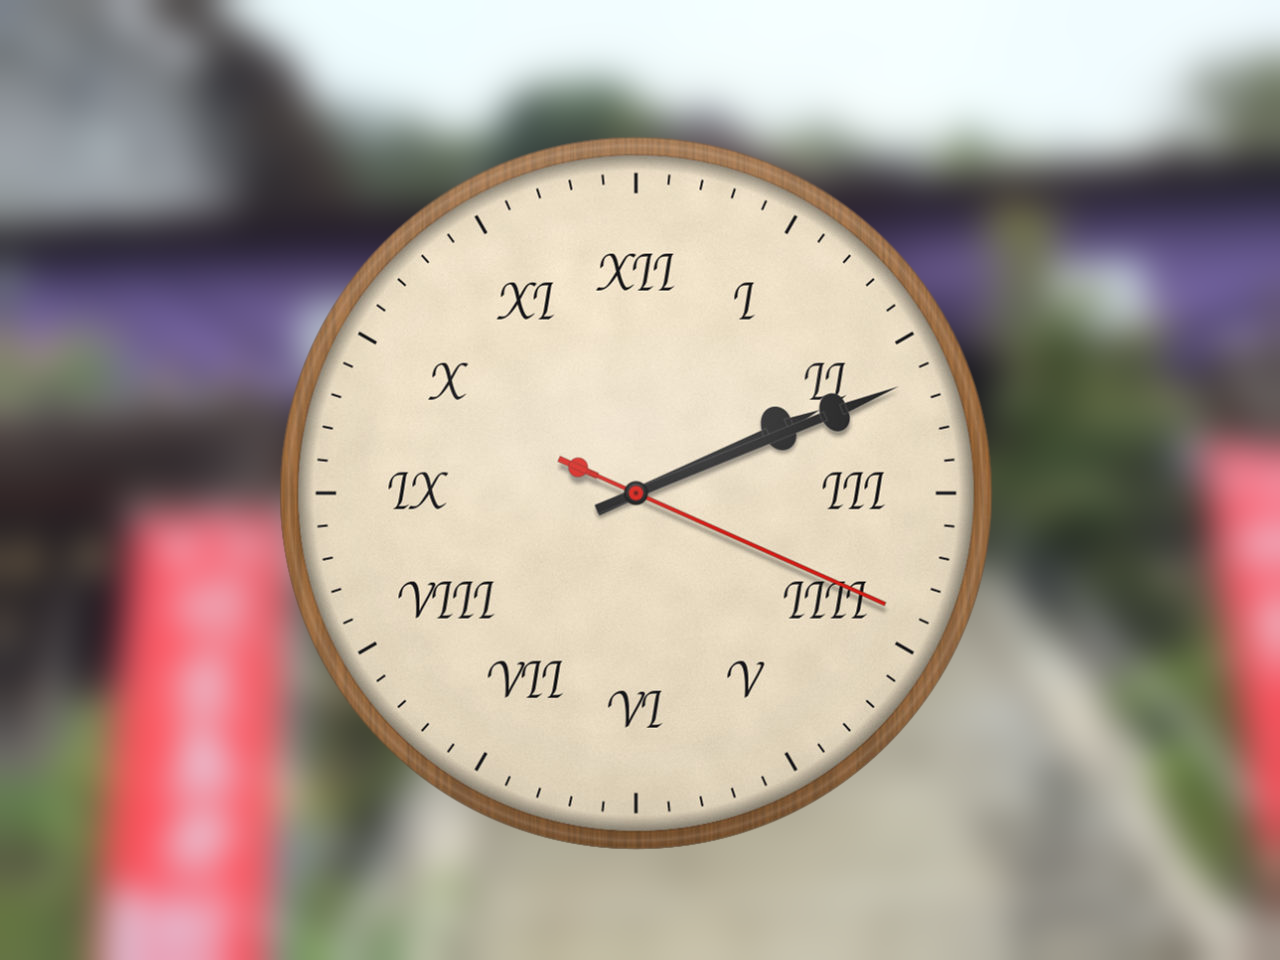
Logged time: 2 h 11 min 19 s
